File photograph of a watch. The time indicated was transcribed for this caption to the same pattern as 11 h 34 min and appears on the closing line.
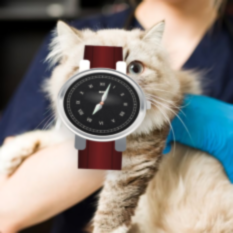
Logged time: 7 h 03 min
